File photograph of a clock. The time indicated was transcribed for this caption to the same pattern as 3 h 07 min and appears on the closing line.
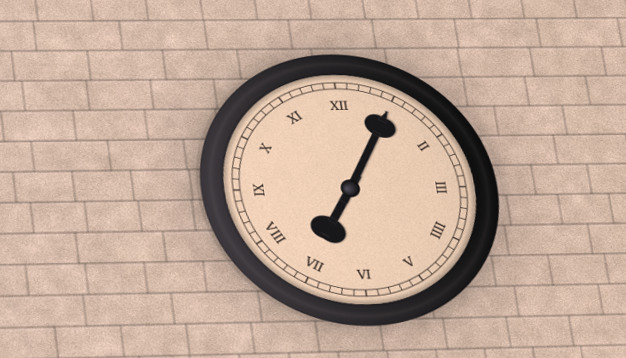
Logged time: 7 h 05 min
